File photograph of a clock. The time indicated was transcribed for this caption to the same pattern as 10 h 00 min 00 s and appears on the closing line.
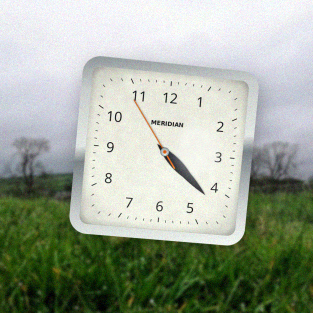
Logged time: 4 h 21 min 54 s
